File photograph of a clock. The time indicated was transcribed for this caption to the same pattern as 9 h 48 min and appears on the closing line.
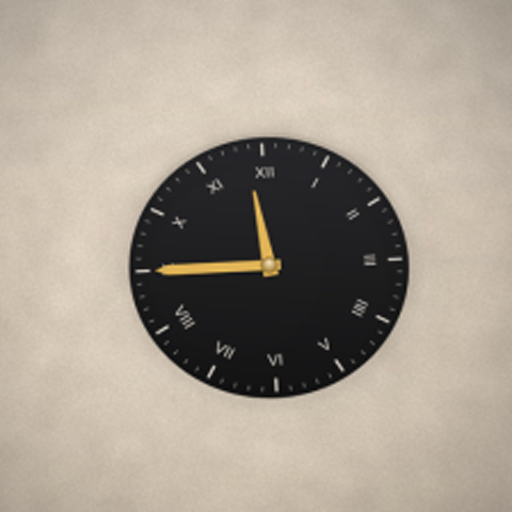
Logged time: 11 h 45 min
